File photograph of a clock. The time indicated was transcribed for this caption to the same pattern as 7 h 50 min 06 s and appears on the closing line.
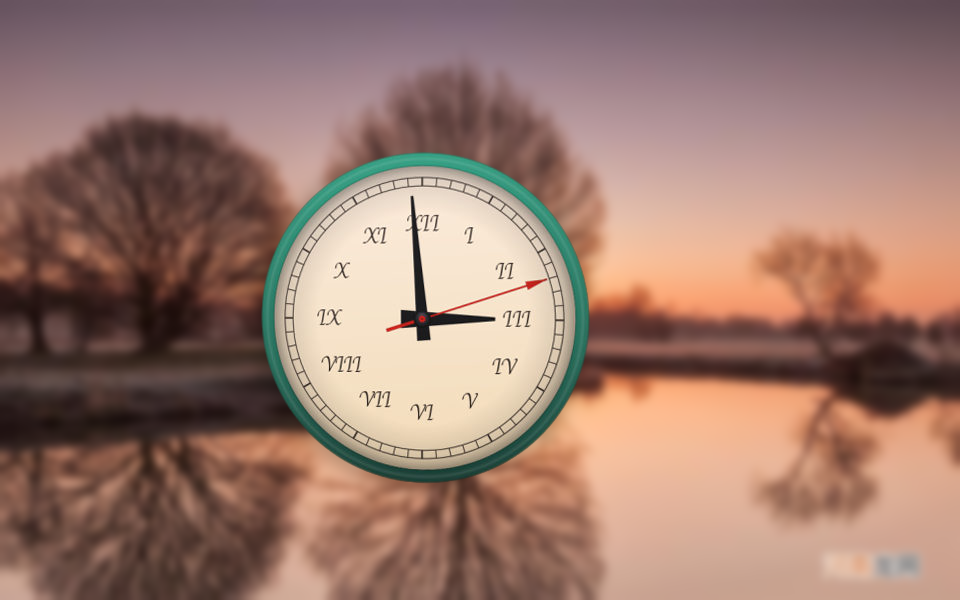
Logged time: 2 h 59 min 12 s
